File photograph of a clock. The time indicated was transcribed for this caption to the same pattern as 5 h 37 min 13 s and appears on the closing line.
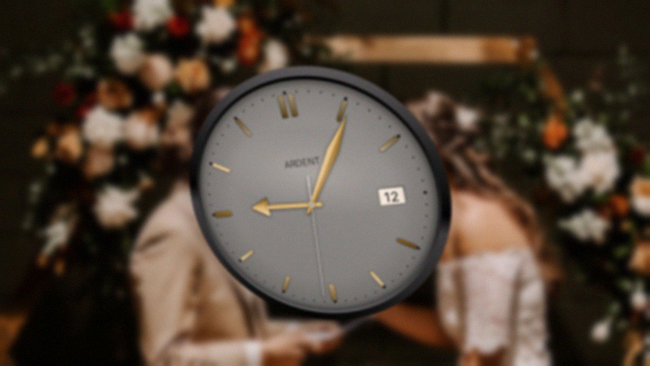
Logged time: 9 h 05 min 31 s
